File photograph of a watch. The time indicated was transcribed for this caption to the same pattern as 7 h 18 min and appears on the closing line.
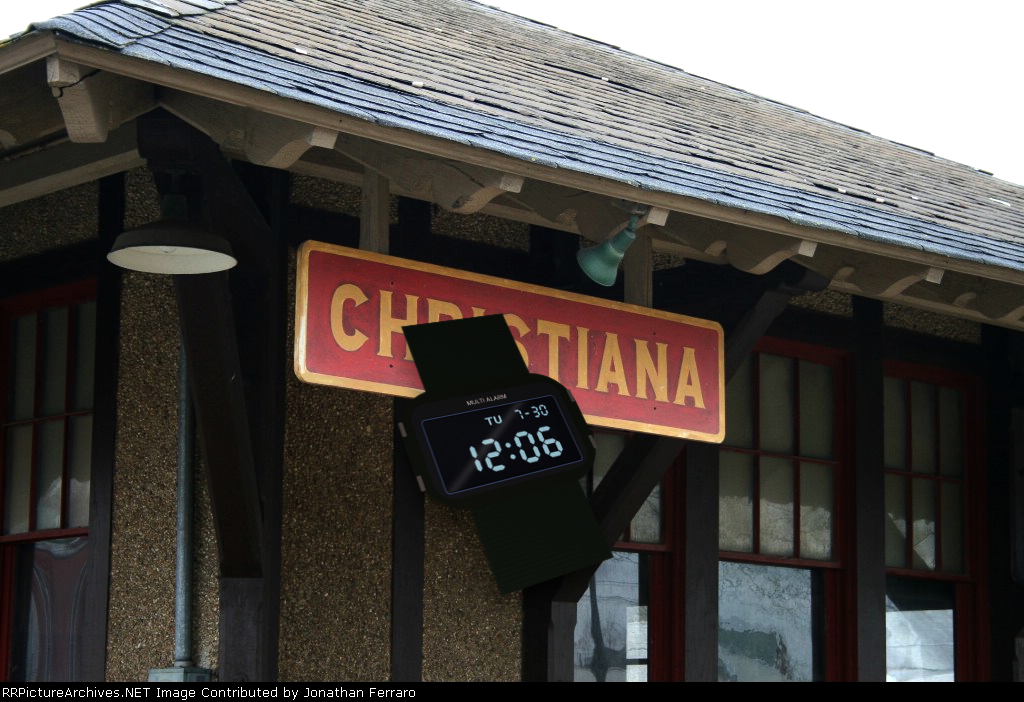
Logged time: 12 h 06 min
